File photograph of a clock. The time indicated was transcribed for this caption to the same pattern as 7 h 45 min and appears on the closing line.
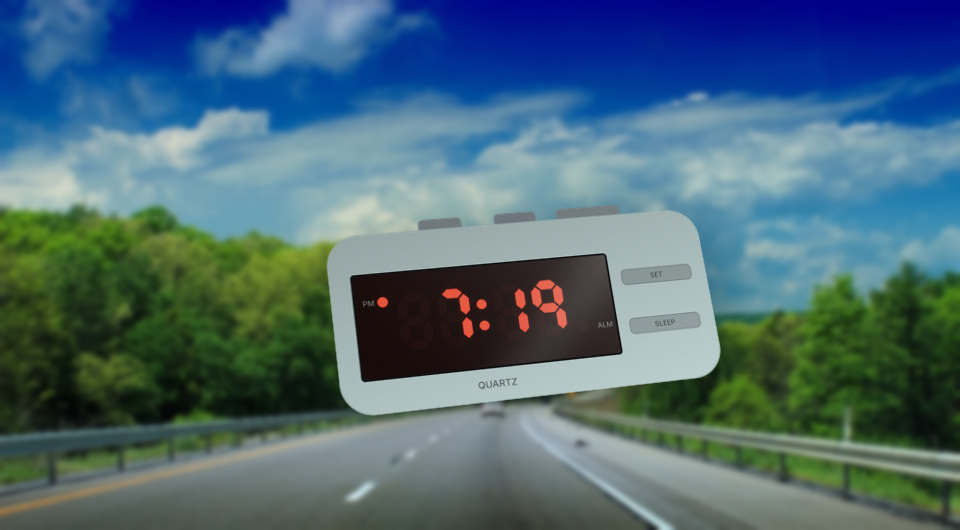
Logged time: 7 h 19 min
